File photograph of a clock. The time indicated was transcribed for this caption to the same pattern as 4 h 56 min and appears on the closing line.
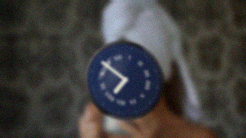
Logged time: 7 h 54 min
